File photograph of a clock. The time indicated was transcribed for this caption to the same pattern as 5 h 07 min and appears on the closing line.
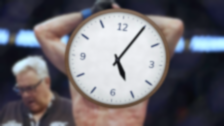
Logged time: 5 h 05 min
